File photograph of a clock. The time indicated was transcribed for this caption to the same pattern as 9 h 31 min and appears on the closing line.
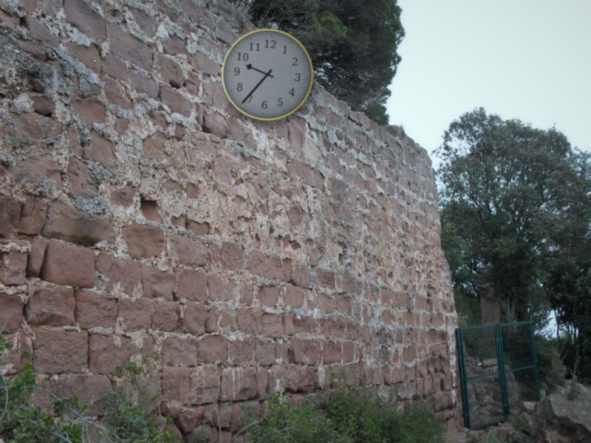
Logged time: 9 h 36 min
